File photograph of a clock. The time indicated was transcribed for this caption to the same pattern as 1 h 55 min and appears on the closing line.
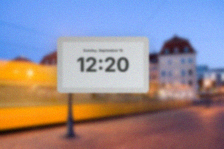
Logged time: 12 h 20 min
